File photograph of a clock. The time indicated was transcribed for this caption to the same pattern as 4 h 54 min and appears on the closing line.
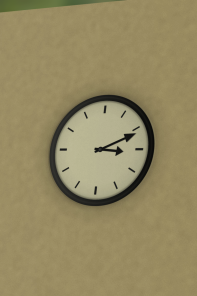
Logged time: 3 h 11 min
